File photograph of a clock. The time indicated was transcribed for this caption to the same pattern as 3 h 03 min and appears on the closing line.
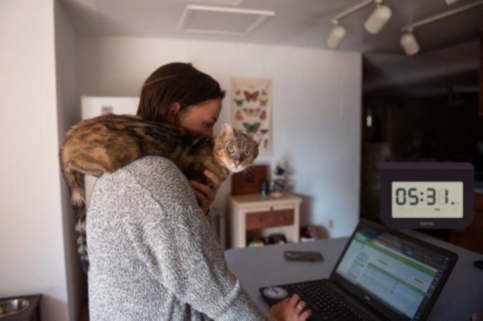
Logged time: 5 h 31 min
